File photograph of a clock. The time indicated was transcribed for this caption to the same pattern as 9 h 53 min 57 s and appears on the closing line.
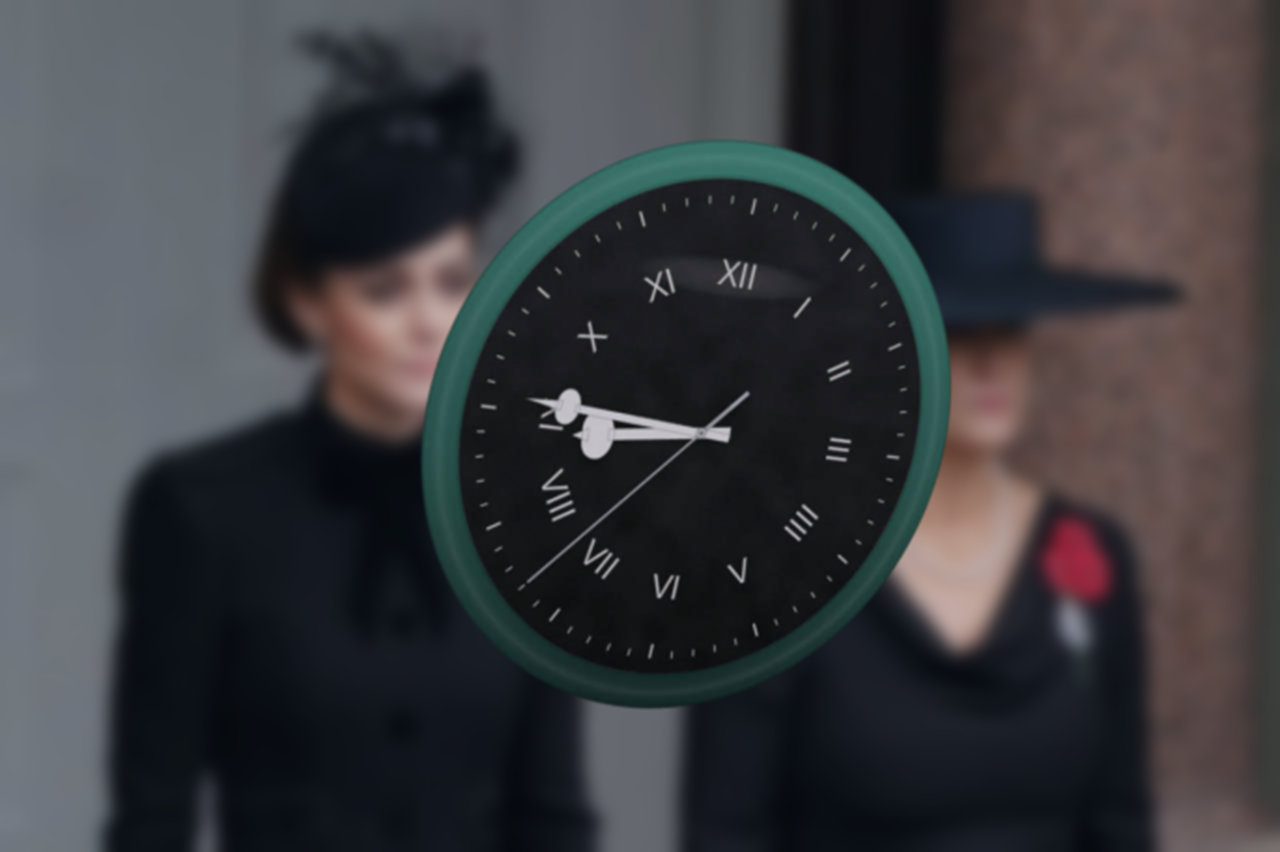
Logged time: 8 h 45 min 37 s
